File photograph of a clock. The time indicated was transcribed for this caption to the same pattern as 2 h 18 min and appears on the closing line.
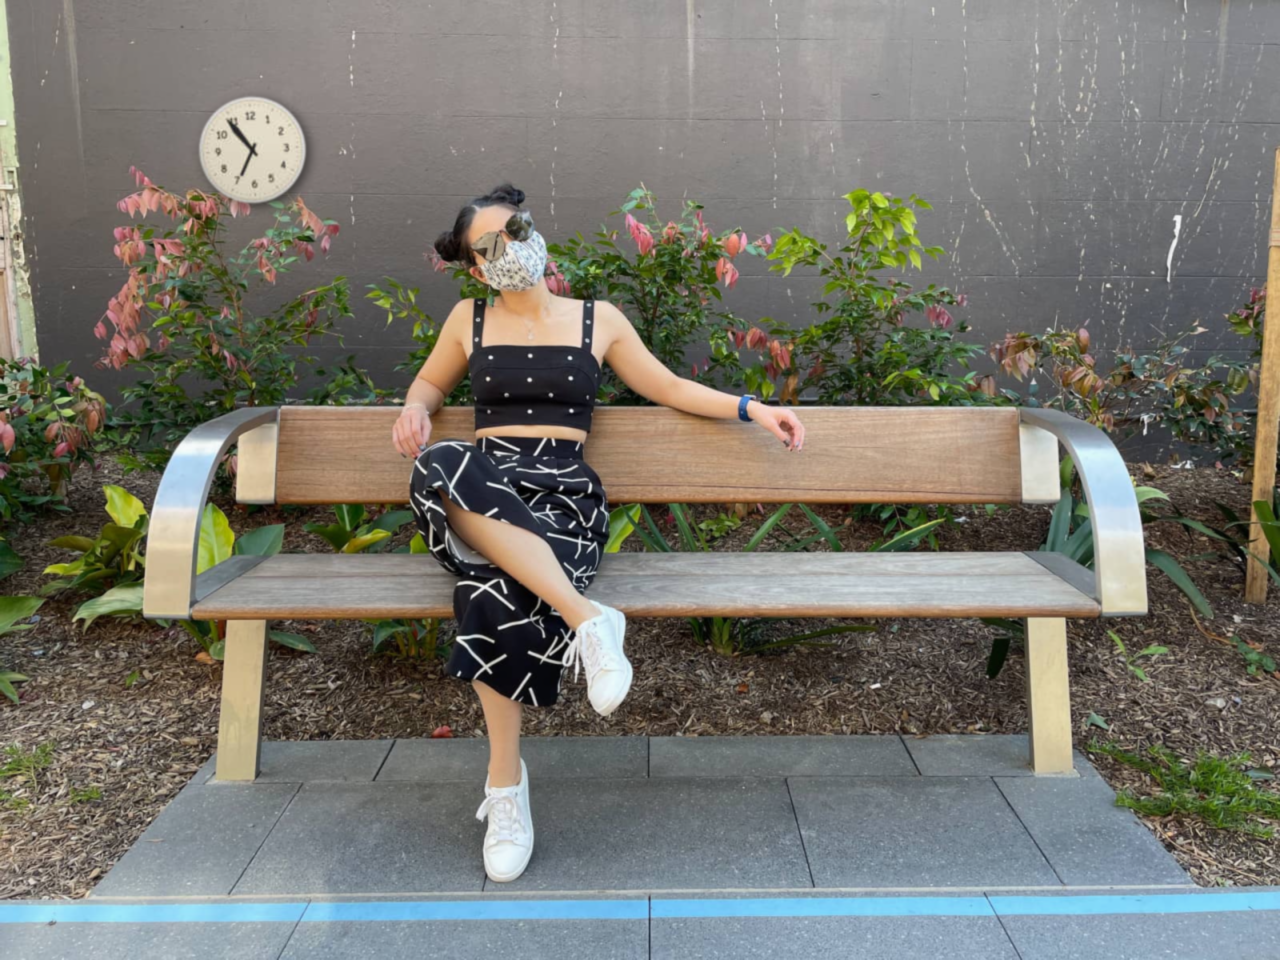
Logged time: 6 h 54 min
